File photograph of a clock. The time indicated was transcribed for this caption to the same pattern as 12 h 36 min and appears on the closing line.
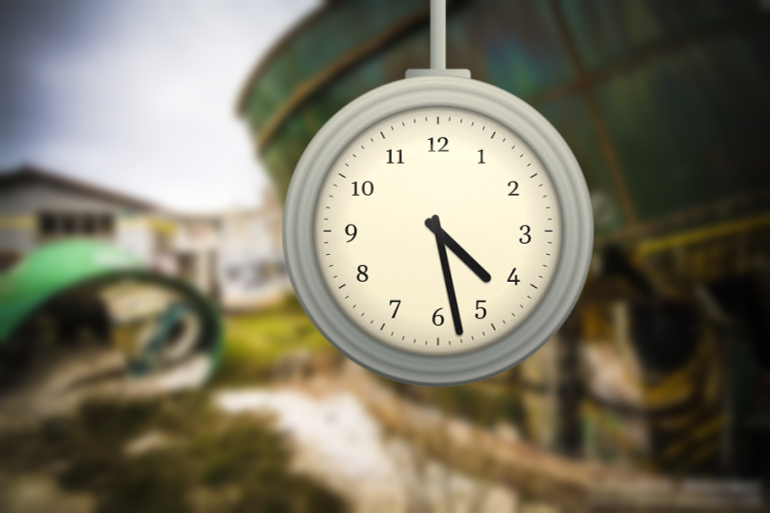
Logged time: 4 h 28 min
